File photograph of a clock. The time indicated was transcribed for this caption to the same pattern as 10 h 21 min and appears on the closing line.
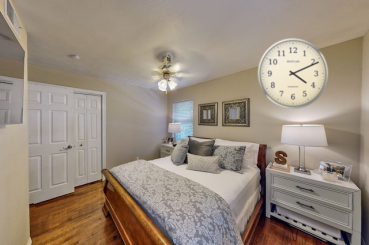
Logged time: 4 h 11 min
